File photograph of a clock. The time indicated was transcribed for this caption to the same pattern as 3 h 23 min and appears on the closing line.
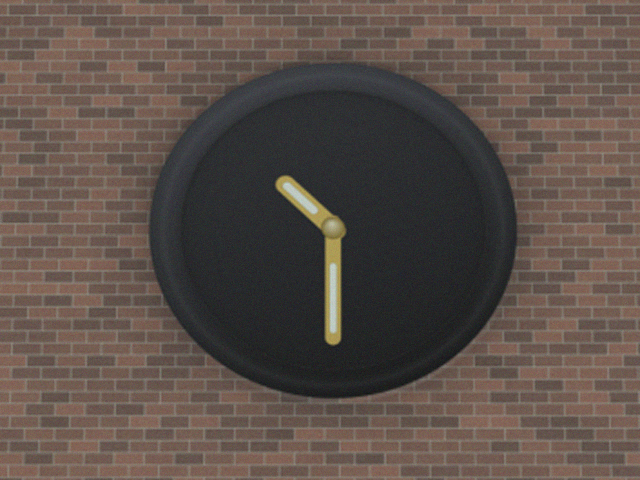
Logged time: 10 h 30 min
